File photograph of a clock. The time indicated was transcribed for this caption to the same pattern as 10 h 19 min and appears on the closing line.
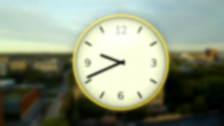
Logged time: 9 h 41 min
